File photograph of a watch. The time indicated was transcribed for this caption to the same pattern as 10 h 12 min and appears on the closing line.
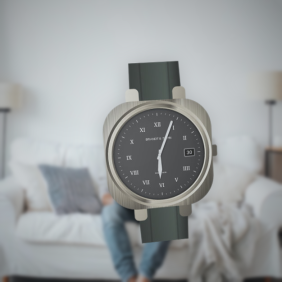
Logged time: 6 h 04 min
